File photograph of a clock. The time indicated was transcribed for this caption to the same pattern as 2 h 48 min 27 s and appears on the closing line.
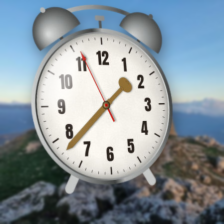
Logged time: 1 h 37 min 56 s
